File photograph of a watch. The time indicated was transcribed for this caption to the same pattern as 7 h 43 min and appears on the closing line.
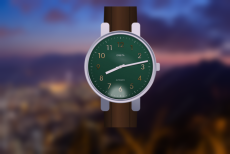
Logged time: 8 h 13 min
